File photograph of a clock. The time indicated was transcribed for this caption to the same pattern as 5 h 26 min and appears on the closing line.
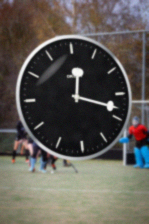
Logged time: 12 h 18 min
